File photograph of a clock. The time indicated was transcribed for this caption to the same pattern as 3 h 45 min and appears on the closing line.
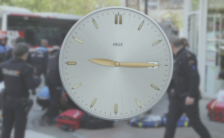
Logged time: 9 h 15 min
